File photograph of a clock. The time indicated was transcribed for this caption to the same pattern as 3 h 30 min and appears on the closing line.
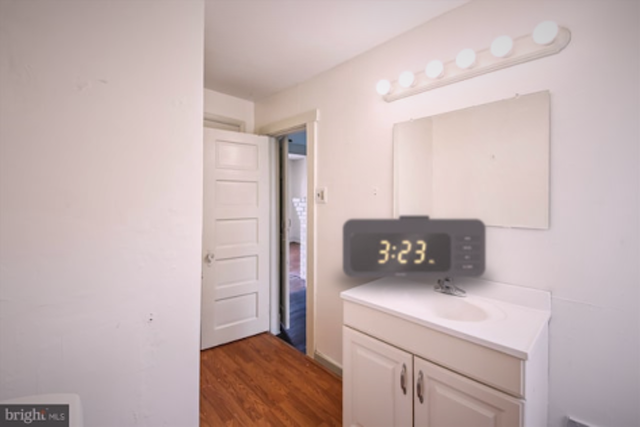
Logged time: 3 h 23 min
